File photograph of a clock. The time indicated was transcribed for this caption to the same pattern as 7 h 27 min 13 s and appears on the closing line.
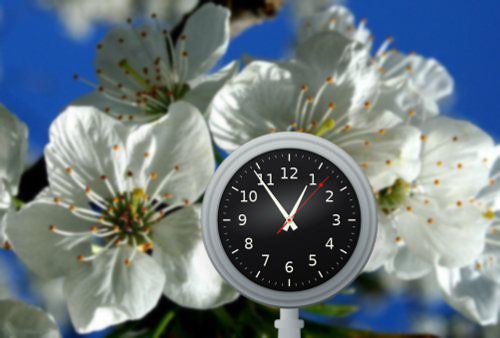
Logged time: 12 h 54 min 07 s
